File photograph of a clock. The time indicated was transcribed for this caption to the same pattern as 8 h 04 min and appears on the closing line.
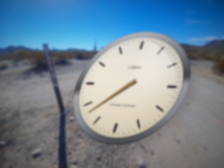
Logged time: 7 h 38 min
